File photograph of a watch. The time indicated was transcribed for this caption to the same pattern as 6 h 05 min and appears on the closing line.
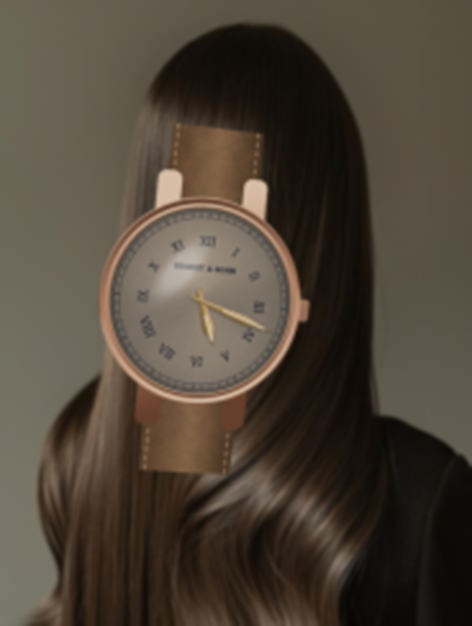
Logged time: 5 h 18 min
